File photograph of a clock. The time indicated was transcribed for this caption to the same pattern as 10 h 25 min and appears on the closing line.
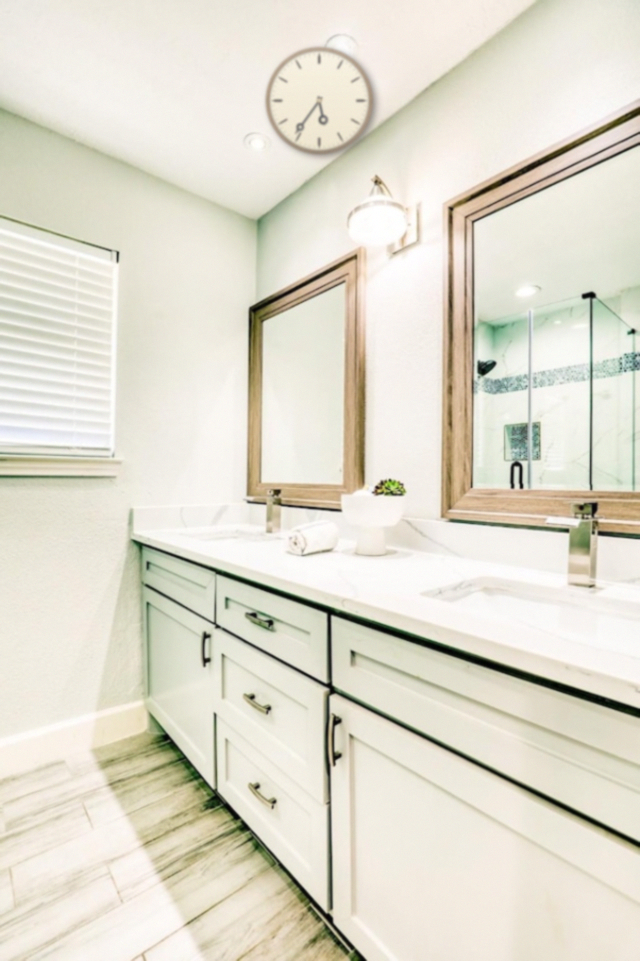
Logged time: 5 h 36 min
